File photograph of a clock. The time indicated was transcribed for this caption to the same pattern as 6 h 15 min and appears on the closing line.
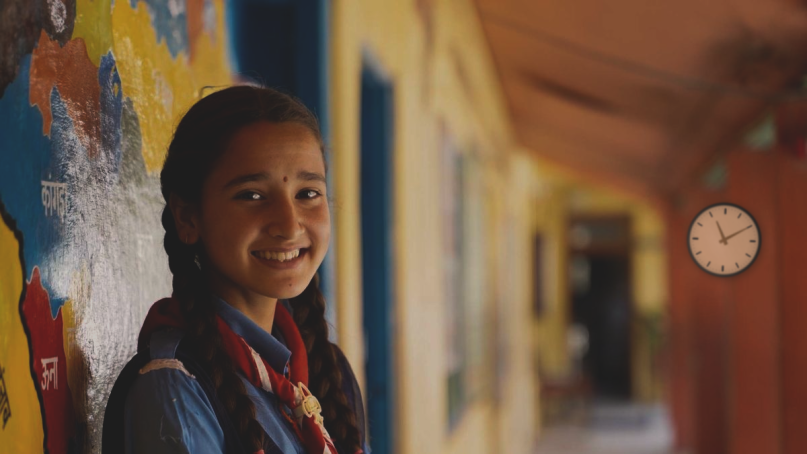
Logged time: 11 h 10 min
